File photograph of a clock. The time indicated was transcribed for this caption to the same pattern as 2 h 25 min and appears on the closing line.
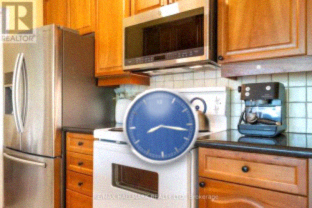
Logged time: 8 h 17 min
